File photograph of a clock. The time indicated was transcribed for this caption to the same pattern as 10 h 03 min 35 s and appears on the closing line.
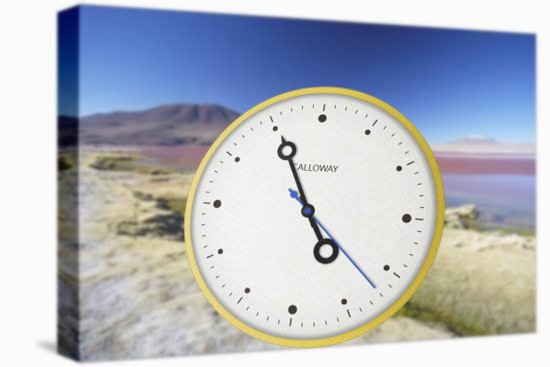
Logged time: 4 h 55 min 22 s
